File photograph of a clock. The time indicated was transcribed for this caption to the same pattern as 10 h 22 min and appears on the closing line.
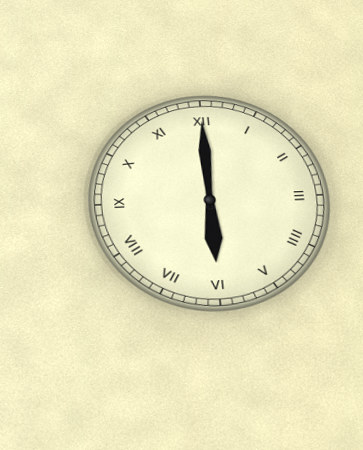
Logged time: 6 h 00 min
